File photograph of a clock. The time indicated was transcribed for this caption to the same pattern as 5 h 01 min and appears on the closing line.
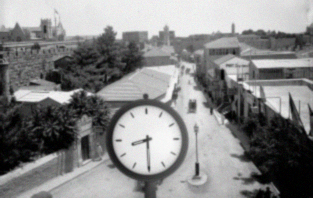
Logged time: 8 h 30 min
